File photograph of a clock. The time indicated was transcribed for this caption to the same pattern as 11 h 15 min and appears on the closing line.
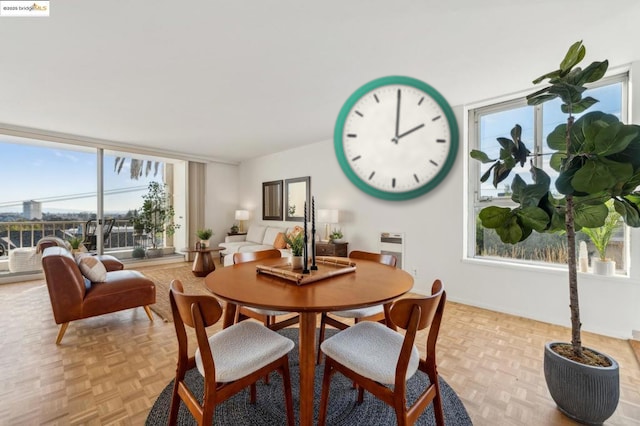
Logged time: 2 h 00 min
